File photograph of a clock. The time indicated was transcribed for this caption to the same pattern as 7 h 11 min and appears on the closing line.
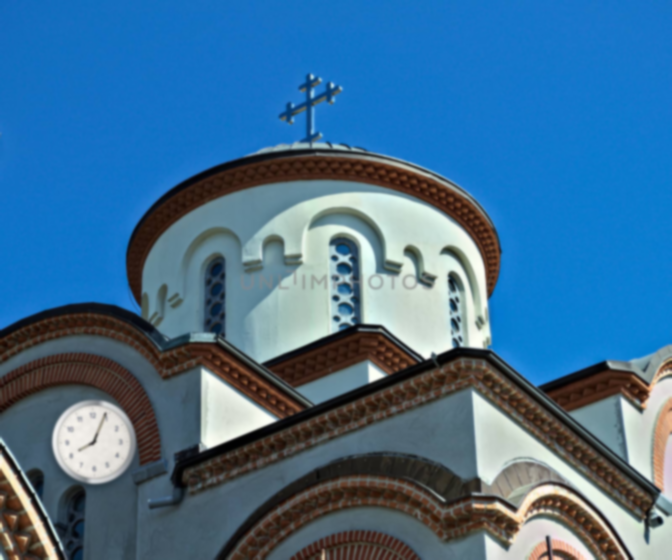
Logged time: 8 h 04 min
